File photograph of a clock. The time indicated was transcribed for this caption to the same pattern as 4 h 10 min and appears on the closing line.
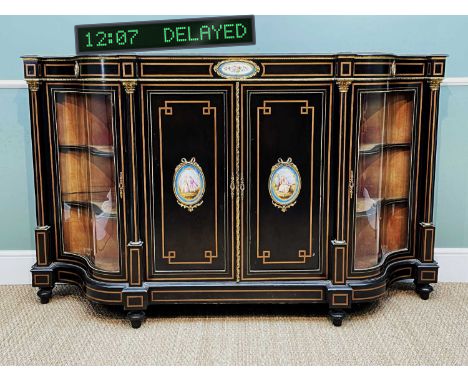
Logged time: 12 h 07 min
